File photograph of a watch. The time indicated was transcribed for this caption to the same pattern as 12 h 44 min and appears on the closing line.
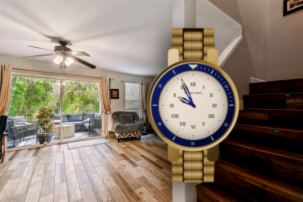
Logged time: 9 h 56 min
